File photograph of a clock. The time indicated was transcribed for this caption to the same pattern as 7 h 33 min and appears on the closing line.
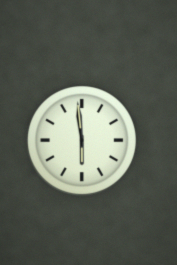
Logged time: 5 h 59 min
